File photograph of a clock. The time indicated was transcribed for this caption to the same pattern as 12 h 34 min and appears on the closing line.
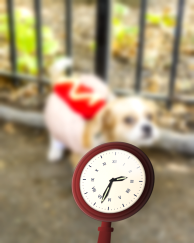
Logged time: 2 h 33 min
